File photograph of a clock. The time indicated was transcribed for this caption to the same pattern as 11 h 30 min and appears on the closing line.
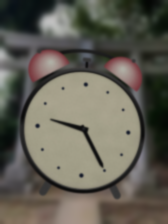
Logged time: 9 h 25 min
